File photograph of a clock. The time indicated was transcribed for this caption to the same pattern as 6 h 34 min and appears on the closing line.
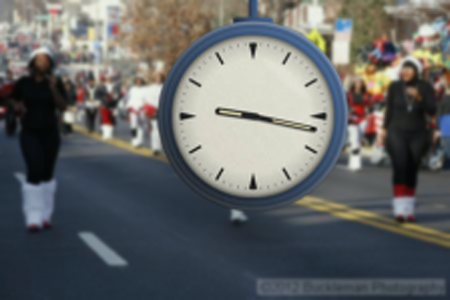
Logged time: 9 h 17 min
